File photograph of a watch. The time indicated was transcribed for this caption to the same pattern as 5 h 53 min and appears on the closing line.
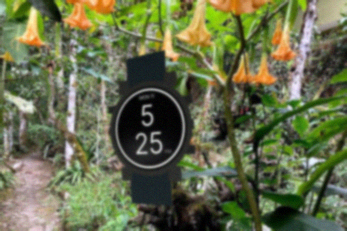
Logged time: 5 h 25 min
